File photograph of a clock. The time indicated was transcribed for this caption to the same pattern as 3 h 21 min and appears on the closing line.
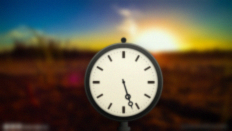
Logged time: 5 h 27 min
